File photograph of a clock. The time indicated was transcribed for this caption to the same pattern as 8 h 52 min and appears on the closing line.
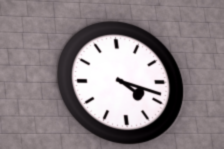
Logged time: 4 h 18 min
